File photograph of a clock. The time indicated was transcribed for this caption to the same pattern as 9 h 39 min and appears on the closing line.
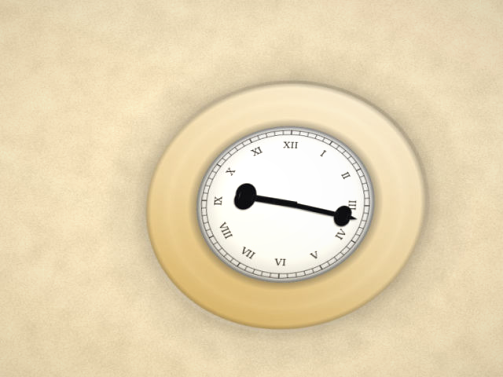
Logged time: 9 h 17 min
